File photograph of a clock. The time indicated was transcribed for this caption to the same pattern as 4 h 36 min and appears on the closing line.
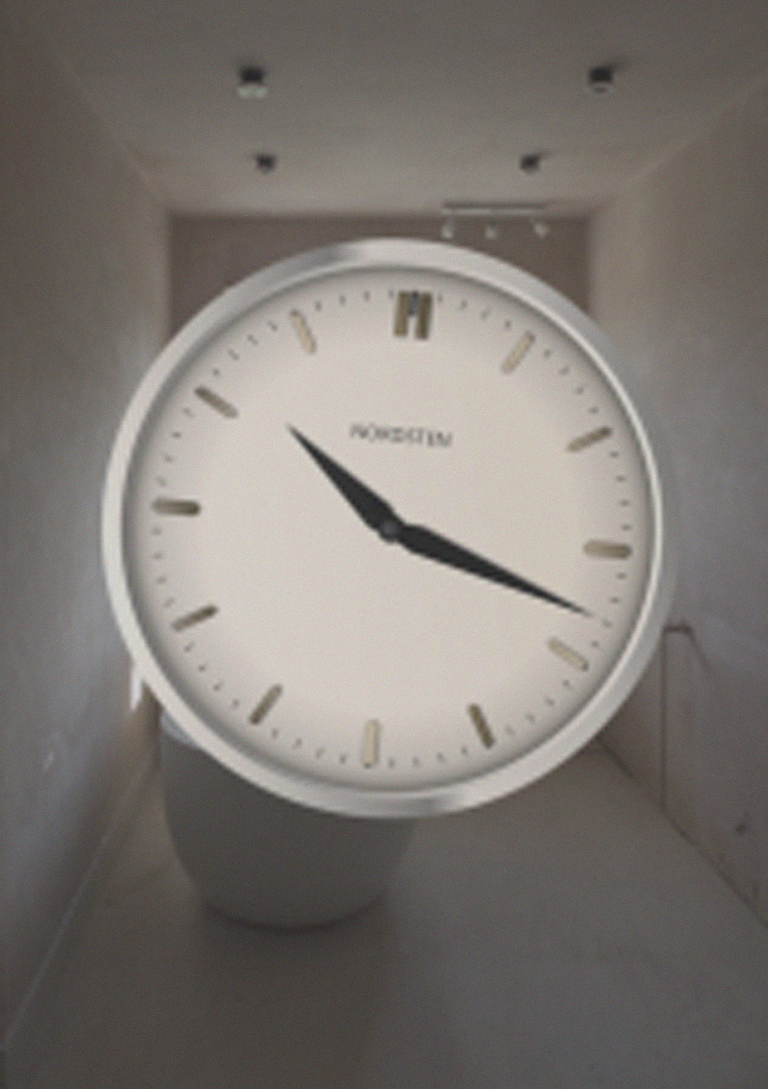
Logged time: 10 h 18 min
